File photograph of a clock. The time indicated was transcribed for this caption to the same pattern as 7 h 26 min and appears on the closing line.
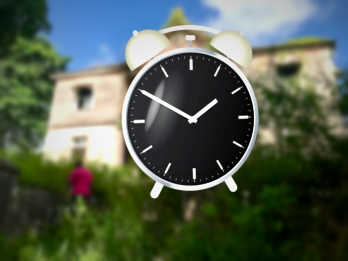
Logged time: 1 h 50 min
